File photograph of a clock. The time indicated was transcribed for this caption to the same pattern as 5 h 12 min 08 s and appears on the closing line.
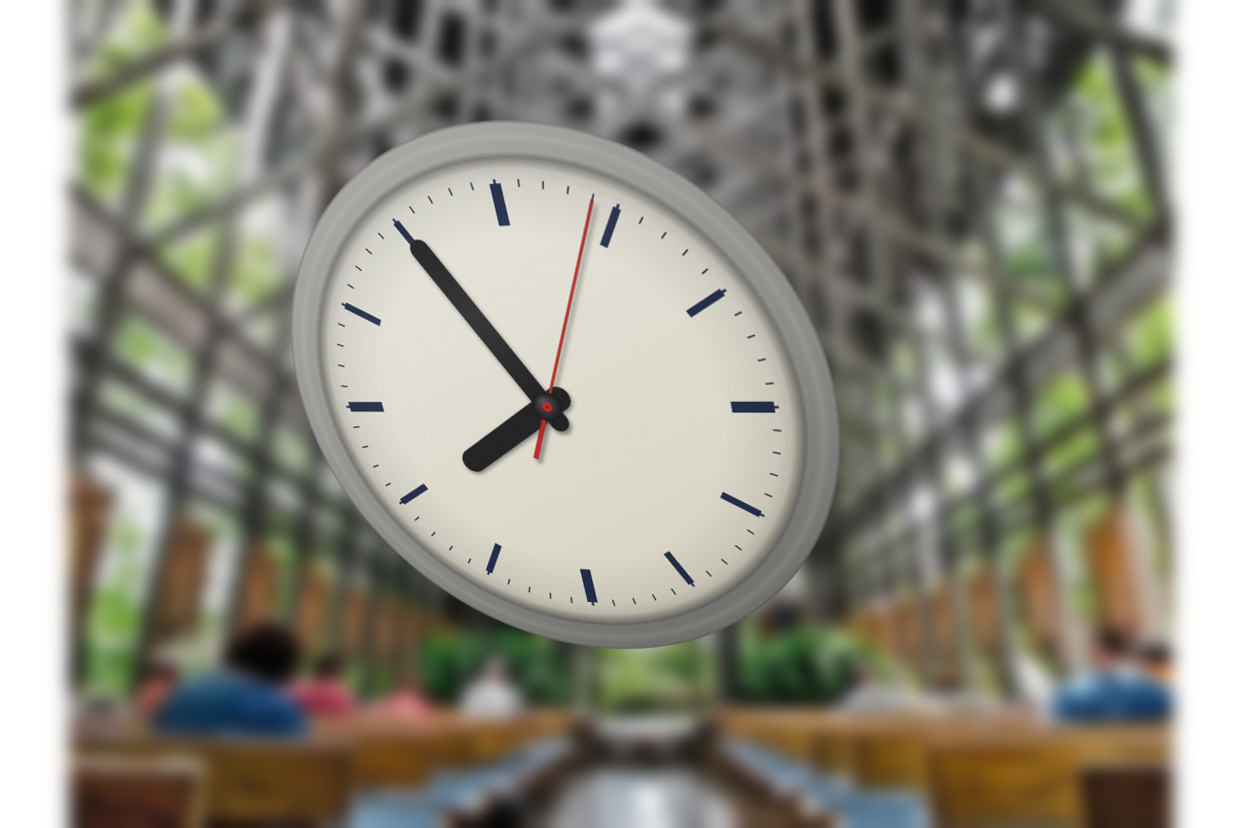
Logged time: 7 h 55 min 04 s
